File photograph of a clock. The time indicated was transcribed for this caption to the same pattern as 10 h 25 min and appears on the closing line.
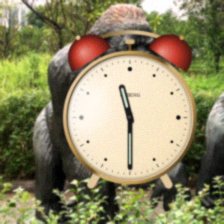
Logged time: 11 h 30 min
